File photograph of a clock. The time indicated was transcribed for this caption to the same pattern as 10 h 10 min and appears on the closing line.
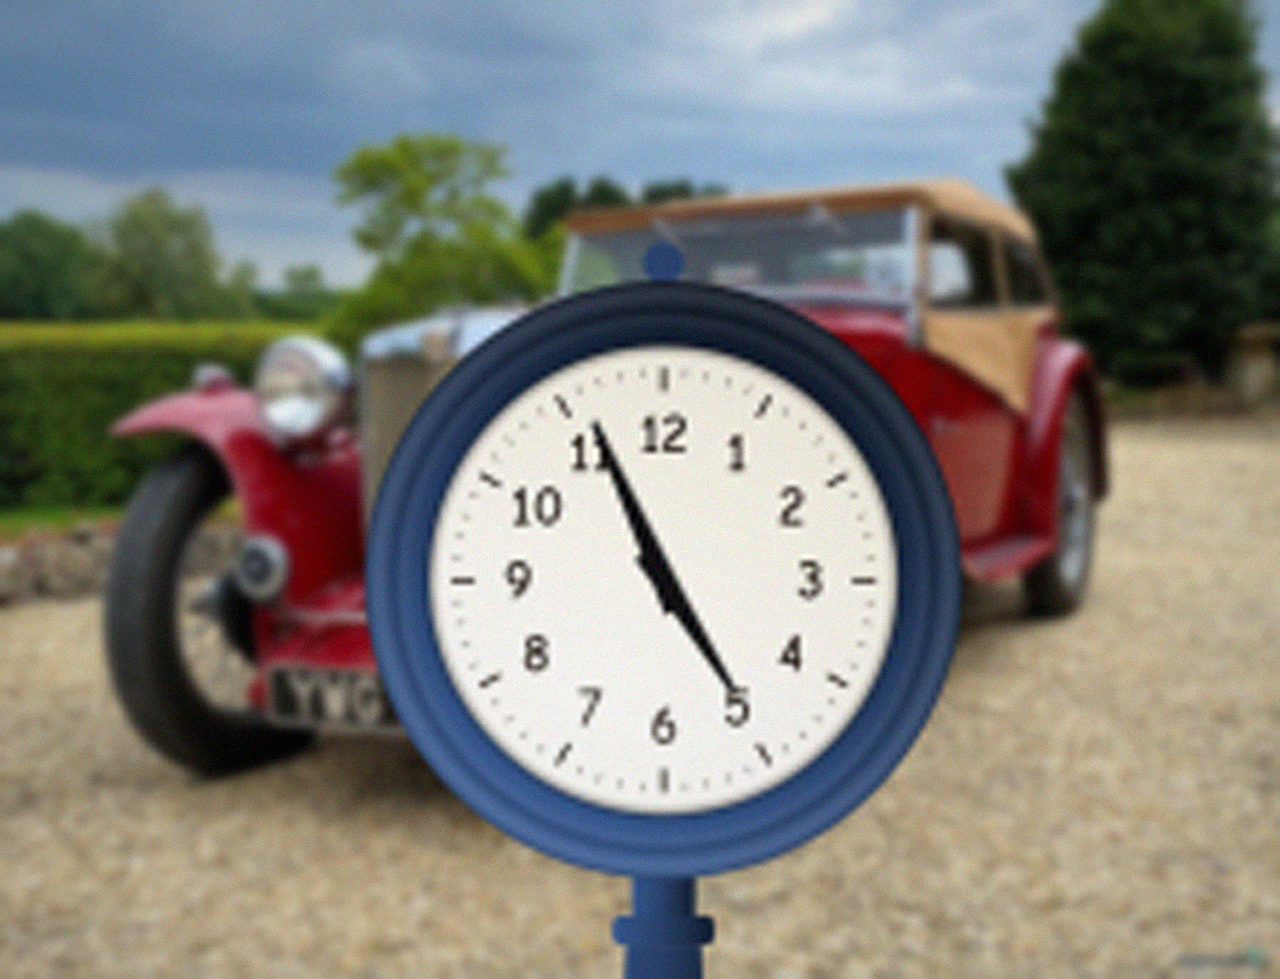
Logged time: 4 h 56 min
